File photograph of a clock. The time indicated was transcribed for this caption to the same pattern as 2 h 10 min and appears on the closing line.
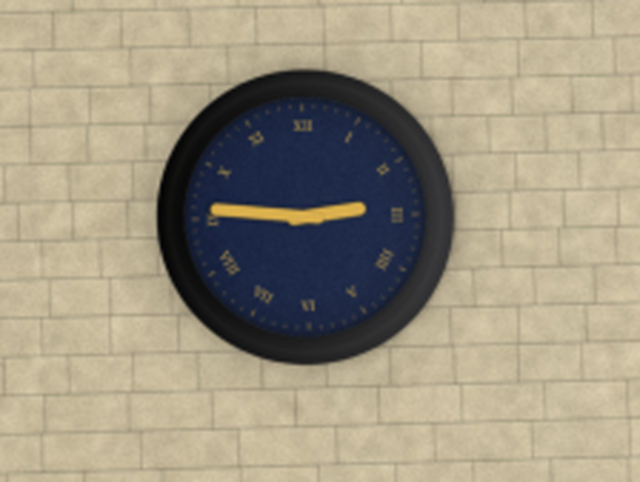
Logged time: 2 h 46 min
